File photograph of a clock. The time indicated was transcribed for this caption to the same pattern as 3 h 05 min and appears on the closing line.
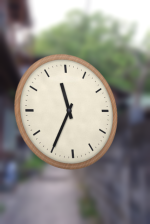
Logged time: 11 h 35 min
